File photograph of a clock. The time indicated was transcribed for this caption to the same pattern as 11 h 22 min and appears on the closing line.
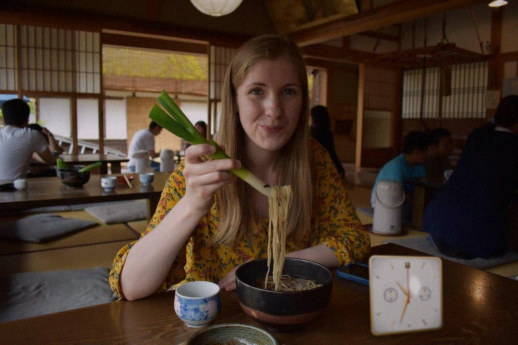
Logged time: 10 h 33 min
